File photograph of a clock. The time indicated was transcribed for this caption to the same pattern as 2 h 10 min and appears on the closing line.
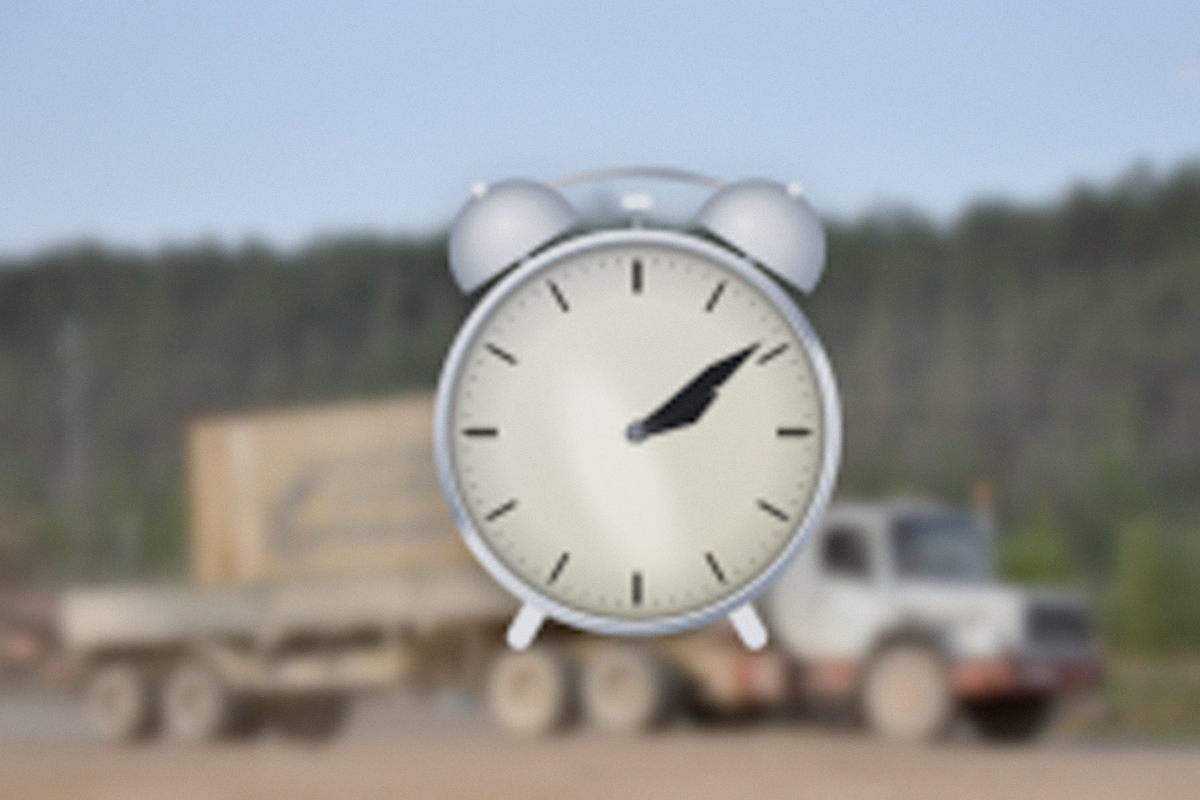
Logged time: 2 h 09 min
